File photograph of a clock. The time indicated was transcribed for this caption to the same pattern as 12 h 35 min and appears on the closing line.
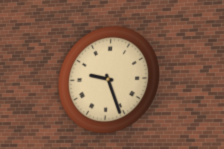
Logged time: 9 h 26 min
